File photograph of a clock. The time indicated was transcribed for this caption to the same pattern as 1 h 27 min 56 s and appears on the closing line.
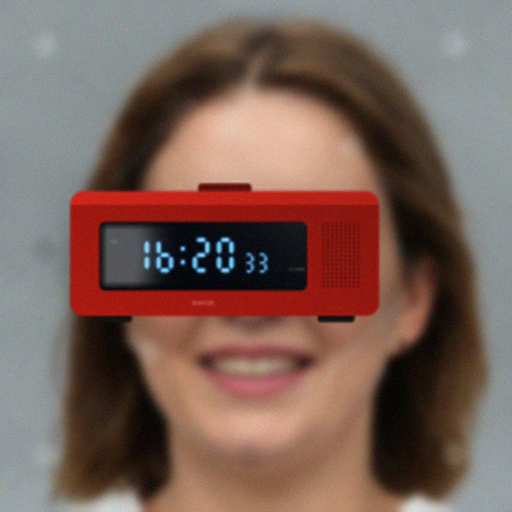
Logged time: 16 h 20 min 33 s
